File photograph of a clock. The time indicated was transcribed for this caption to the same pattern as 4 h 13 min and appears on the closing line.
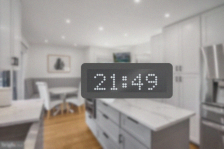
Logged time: 21 h 49 min
